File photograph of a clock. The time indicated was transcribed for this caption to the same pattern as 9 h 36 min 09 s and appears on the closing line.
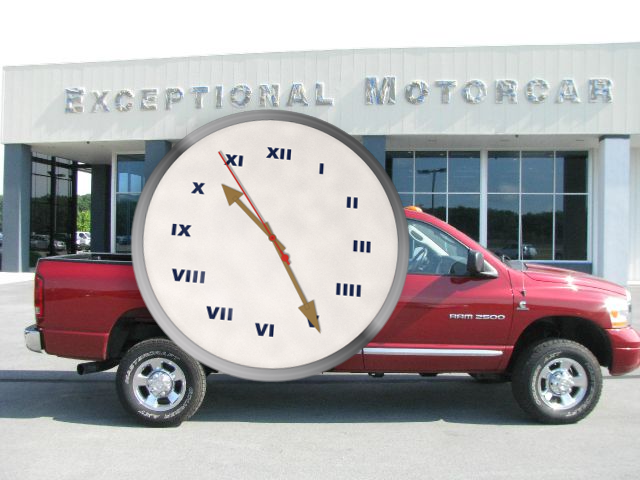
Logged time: 10 h 24 min 54 s
